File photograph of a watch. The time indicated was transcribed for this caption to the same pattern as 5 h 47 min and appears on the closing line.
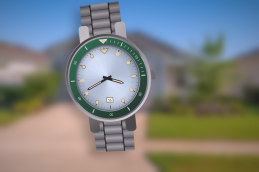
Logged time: 3 h 41 min
